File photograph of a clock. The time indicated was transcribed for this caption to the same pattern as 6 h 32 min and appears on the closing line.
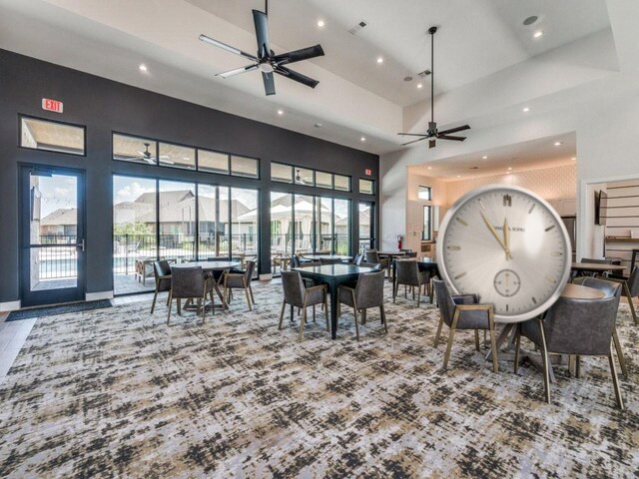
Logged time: 11 h 54 min
